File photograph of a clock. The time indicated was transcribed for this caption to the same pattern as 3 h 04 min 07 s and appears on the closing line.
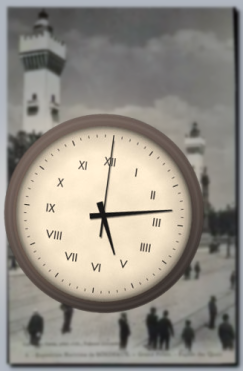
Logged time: 5 h 13 min 00 s
